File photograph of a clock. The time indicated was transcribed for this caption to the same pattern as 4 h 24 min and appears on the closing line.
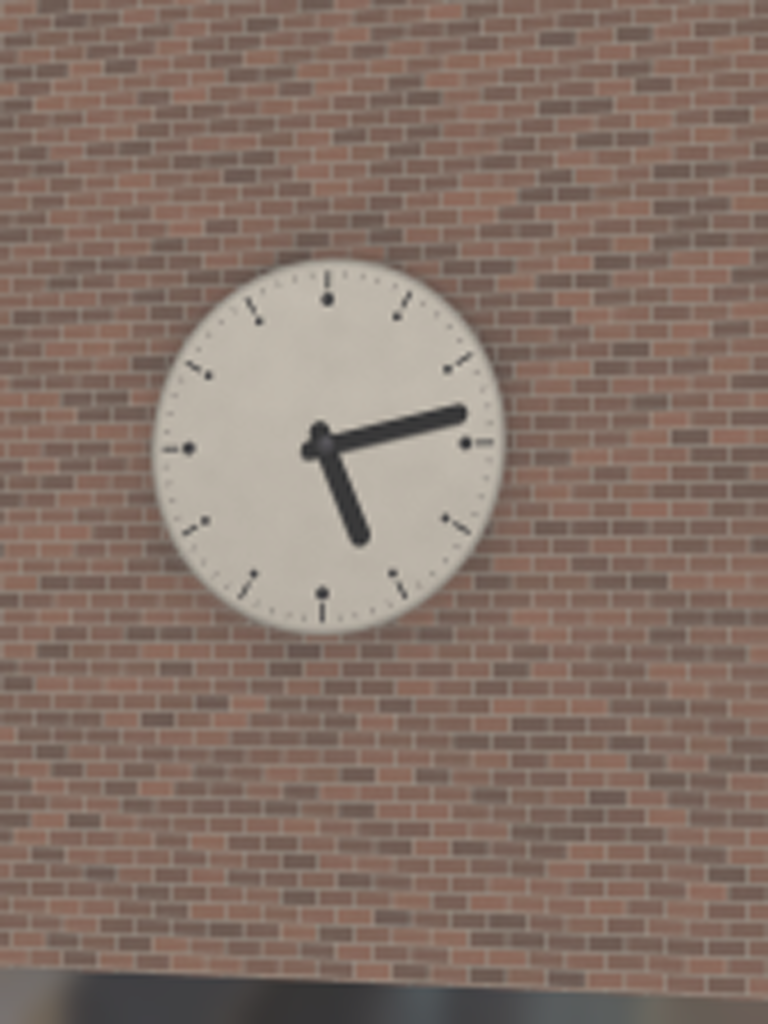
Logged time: 5 h 13 min
